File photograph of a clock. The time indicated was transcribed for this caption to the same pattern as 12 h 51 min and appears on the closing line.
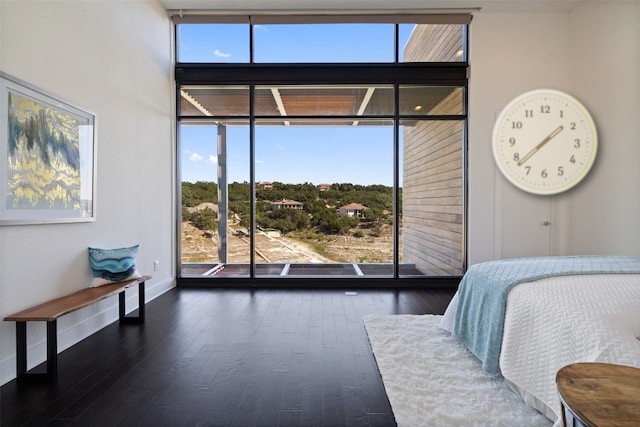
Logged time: 1 h 38 min
